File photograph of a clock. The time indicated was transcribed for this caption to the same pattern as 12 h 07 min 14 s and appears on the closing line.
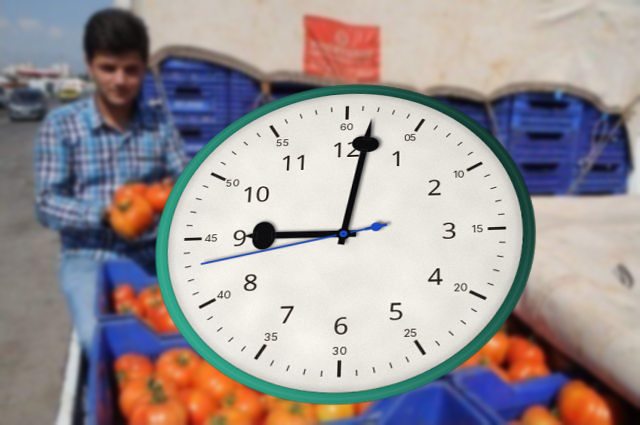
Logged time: 9 h 01 min 43 s
